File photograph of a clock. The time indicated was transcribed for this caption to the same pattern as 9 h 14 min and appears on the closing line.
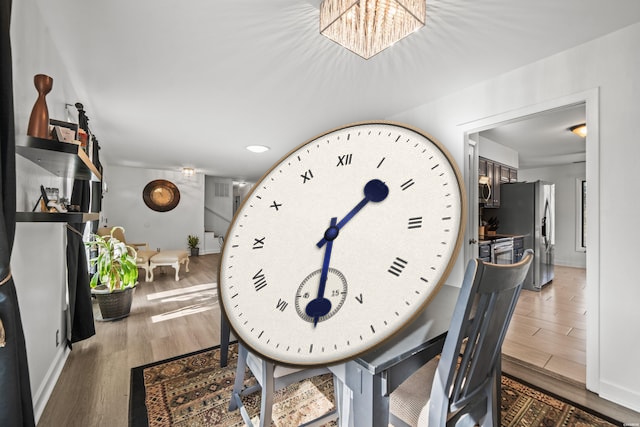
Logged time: 1 h 30 min
